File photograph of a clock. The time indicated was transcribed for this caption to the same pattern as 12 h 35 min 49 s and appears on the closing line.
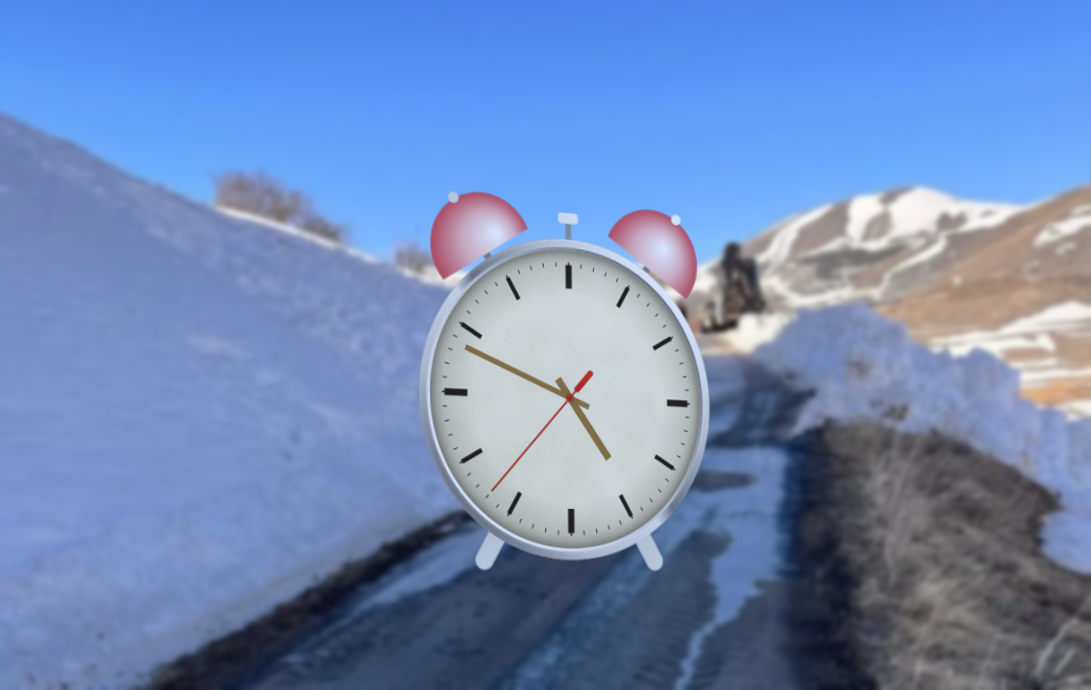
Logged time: 4 h 48 min 37 s
